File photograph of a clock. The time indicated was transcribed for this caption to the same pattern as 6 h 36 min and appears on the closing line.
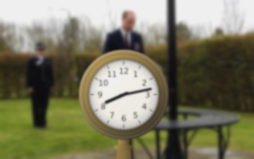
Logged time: 8 h 13 min
